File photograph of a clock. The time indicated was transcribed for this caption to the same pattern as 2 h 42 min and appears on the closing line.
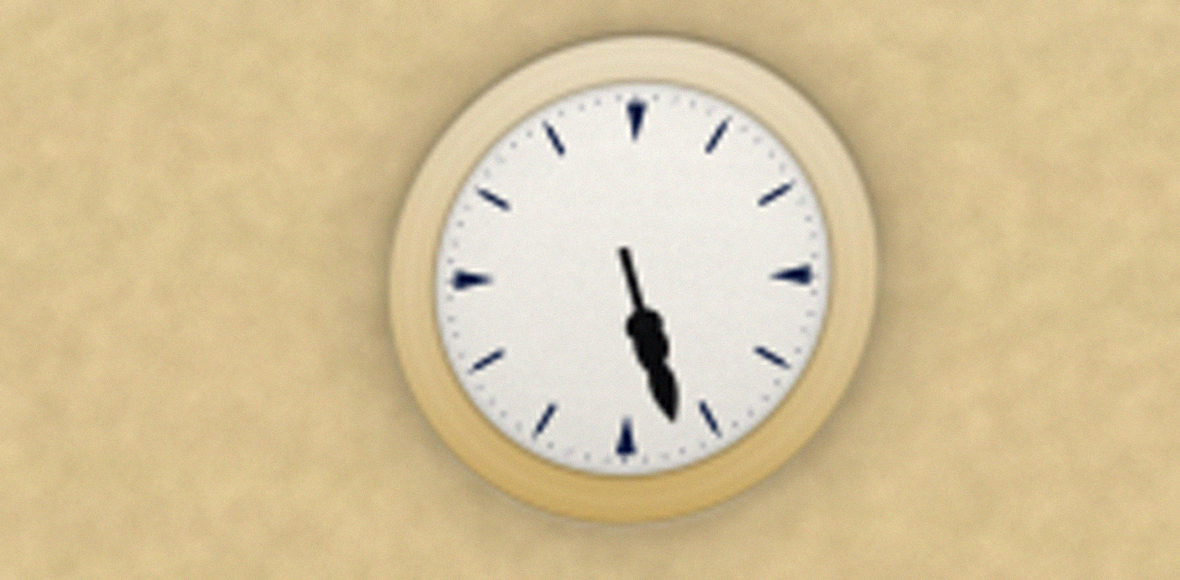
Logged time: 5 h 27 min
